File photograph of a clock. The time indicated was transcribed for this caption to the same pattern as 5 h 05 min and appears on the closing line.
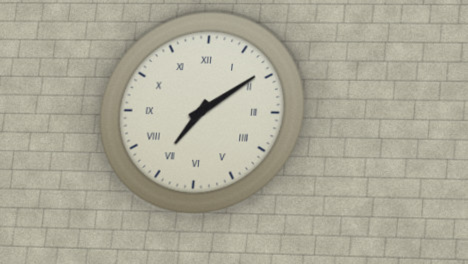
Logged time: 7 h 09 min
